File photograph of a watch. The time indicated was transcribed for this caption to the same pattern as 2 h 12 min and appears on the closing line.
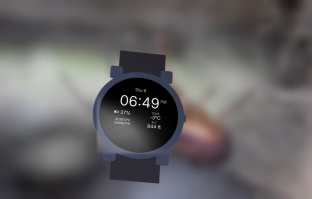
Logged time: 6 h 49 min
